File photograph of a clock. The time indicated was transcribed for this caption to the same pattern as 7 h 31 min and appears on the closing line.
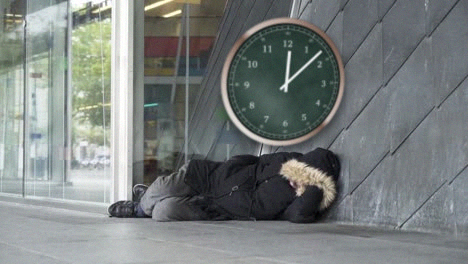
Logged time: 12 h 08 min
